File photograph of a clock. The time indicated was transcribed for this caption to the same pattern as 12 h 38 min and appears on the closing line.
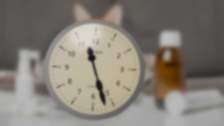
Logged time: 11 h 27 min
